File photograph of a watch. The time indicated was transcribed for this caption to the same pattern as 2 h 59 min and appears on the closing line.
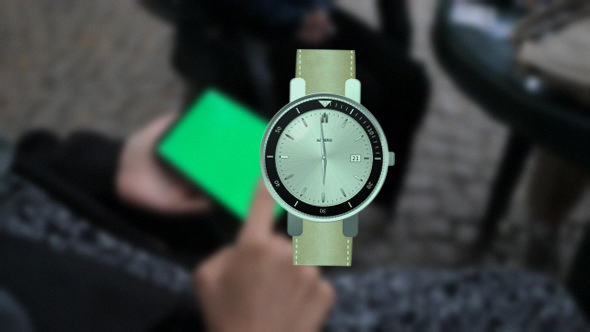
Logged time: 5 h 59 min
